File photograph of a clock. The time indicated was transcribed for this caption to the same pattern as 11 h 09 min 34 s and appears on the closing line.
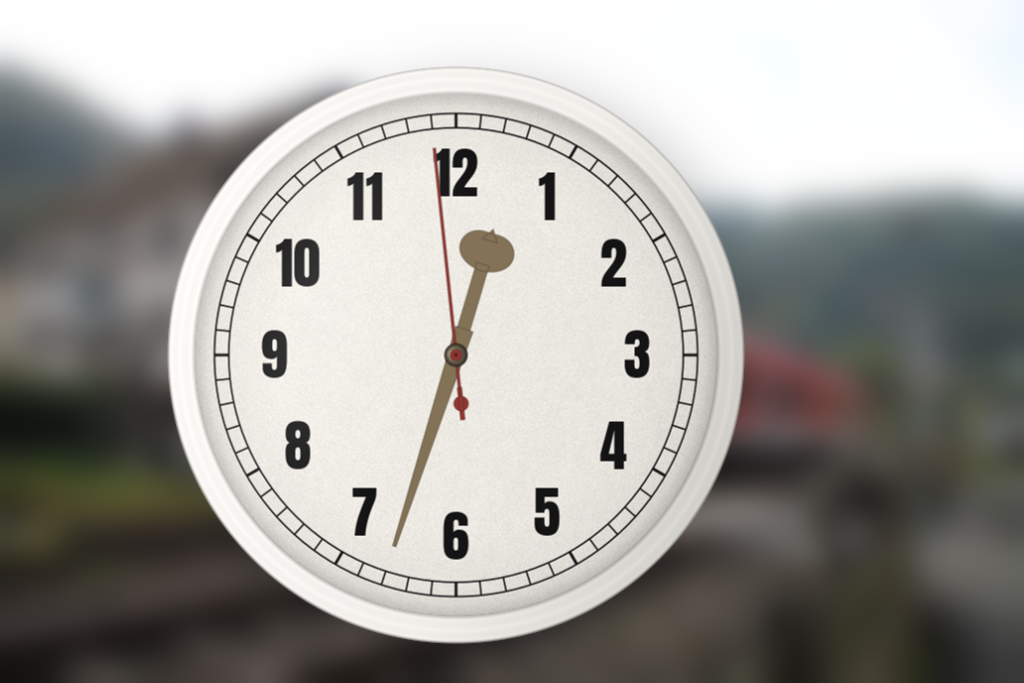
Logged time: 12 h 32 min 59 s
